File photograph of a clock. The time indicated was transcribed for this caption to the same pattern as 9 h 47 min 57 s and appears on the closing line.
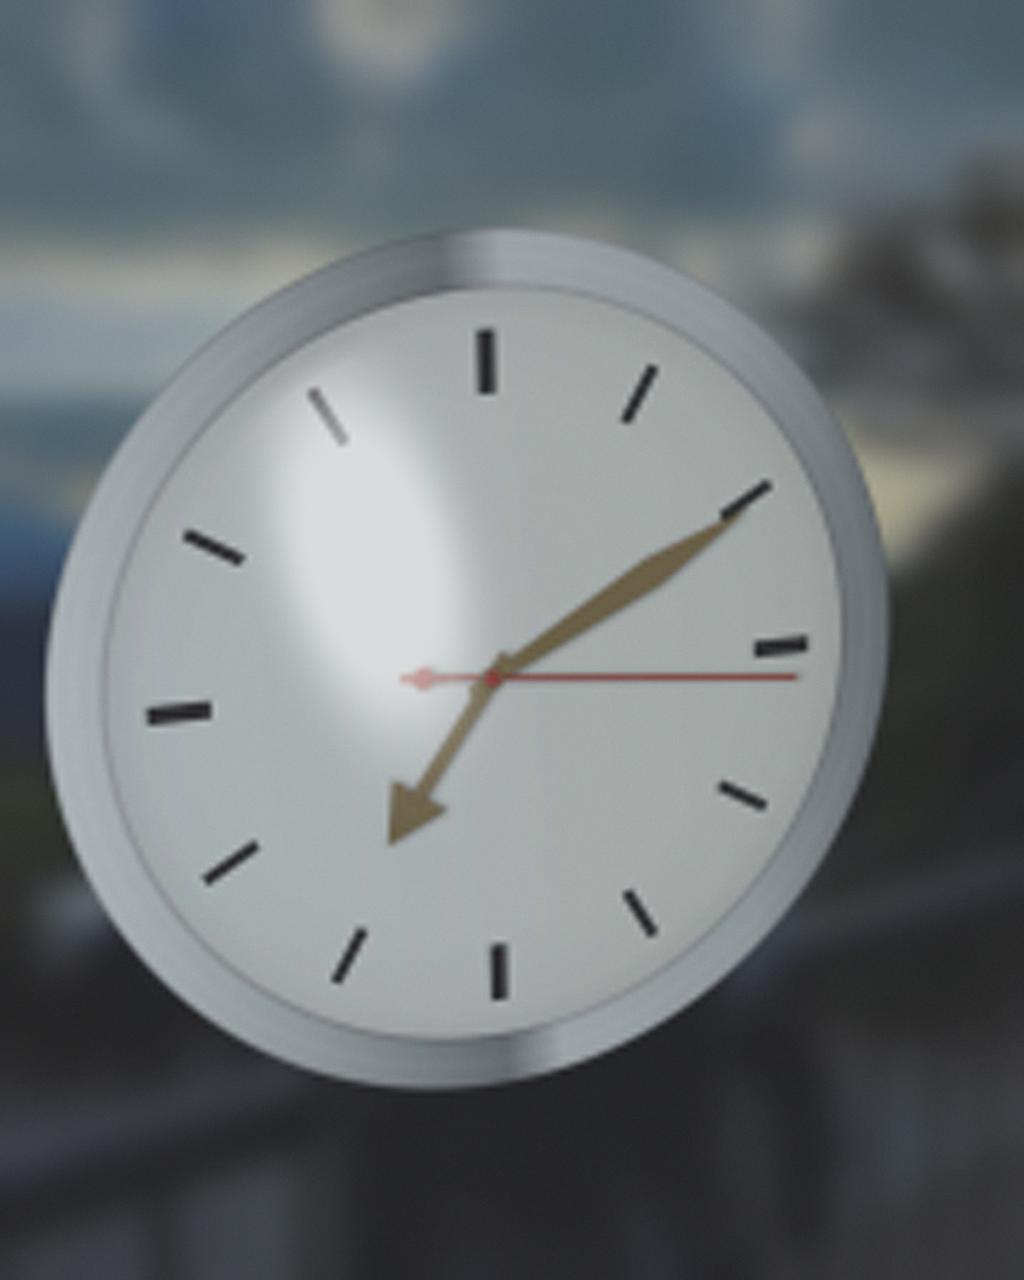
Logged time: 7 h 10 min 16 s
